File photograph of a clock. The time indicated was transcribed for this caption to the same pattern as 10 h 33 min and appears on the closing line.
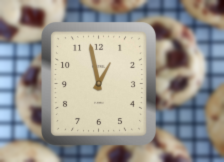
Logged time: 12 h 58 min
